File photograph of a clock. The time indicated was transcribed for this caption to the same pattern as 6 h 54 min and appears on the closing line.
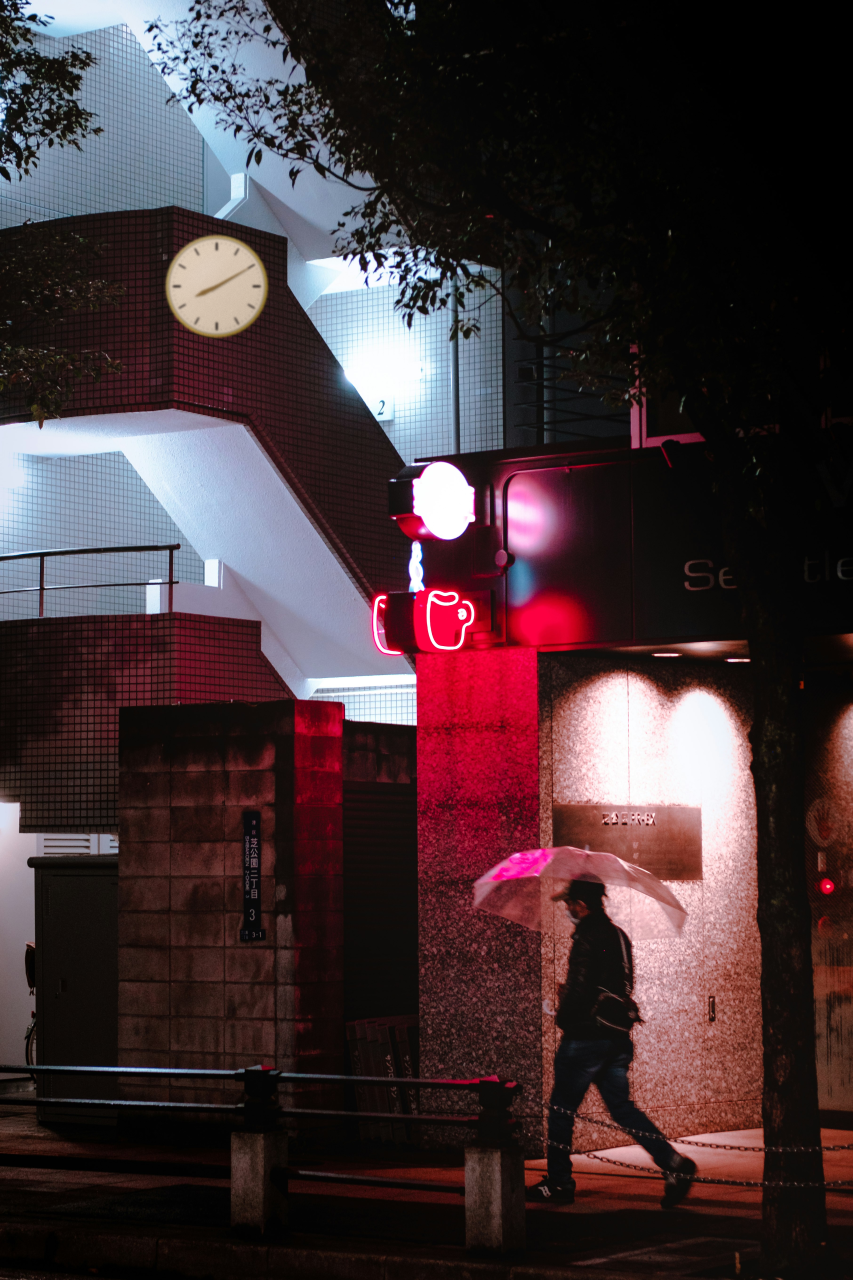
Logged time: 8 h 10 min
